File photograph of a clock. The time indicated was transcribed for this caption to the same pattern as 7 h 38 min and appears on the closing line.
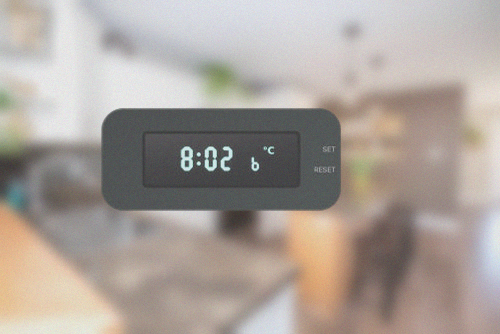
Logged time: 8 h 02 min
